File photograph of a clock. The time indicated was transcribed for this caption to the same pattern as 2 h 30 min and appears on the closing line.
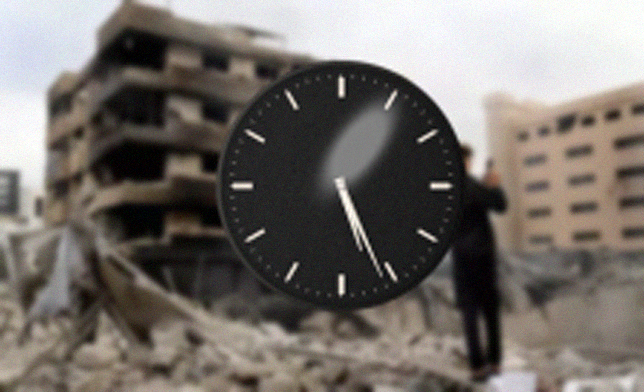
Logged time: 5 h 26 min
